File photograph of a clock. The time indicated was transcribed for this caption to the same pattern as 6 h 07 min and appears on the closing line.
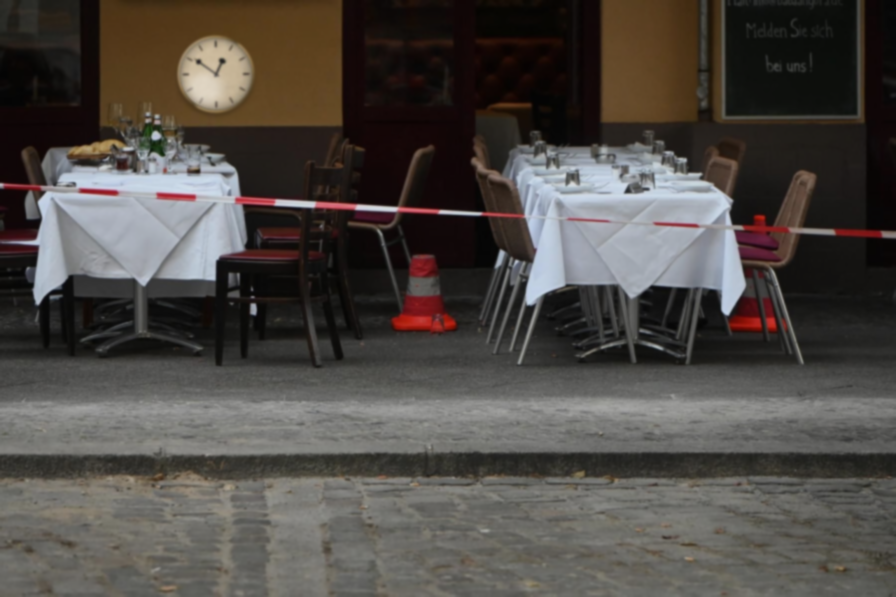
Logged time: 12 h 51 min
